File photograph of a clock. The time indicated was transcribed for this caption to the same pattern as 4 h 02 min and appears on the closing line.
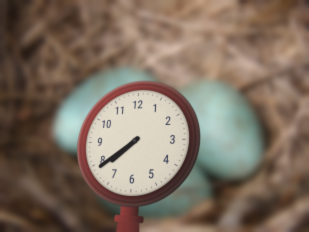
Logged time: 7 h 39 min
